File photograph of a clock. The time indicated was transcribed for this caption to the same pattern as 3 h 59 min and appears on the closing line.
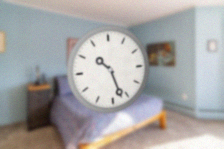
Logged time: 10 h 27 min
